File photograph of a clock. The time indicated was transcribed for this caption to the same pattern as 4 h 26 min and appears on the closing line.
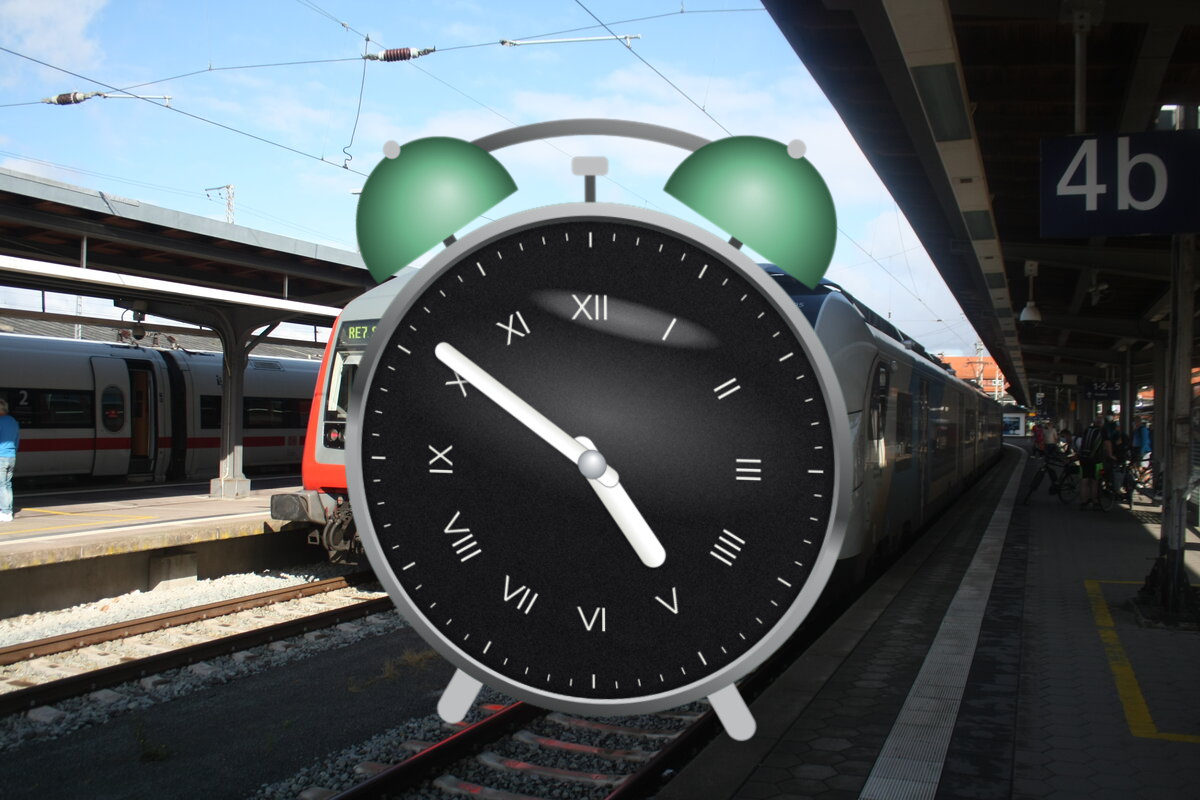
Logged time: 4 h 51 min
